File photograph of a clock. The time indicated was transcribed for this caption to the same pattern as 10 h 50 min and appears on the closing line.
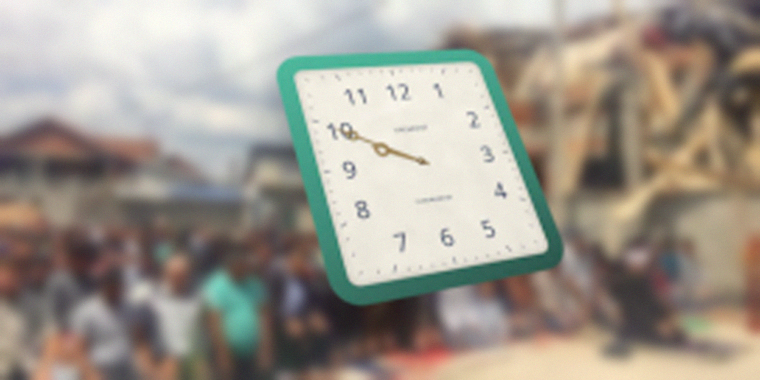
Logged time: 9 h 50 min
